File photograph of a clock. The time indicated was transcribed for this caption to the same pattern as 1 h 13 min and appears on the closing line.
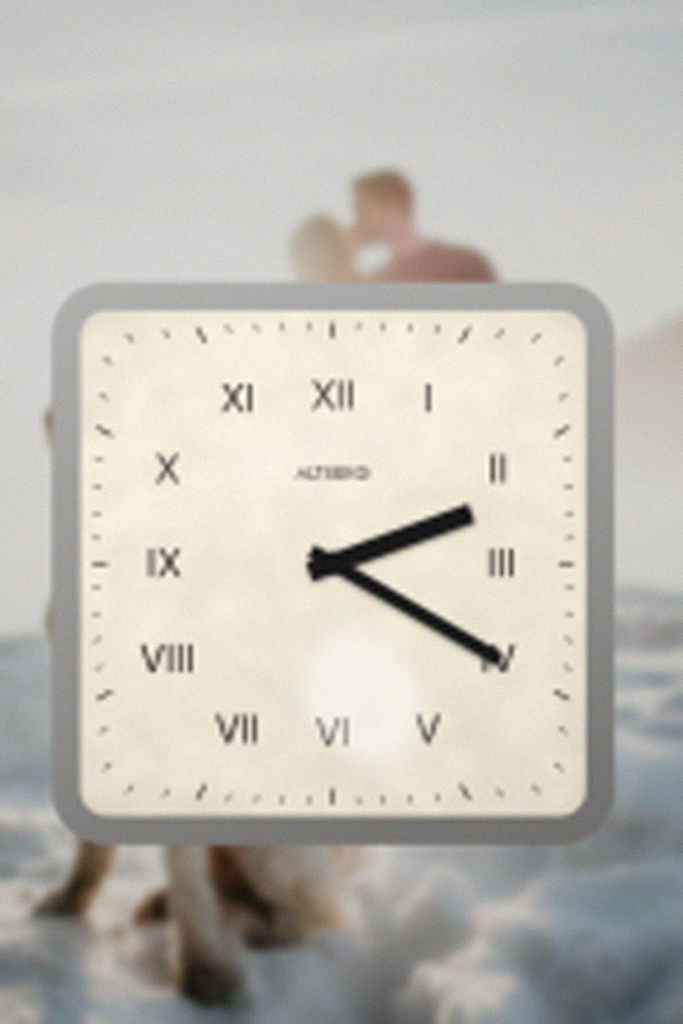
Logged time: 2 h 20 min
